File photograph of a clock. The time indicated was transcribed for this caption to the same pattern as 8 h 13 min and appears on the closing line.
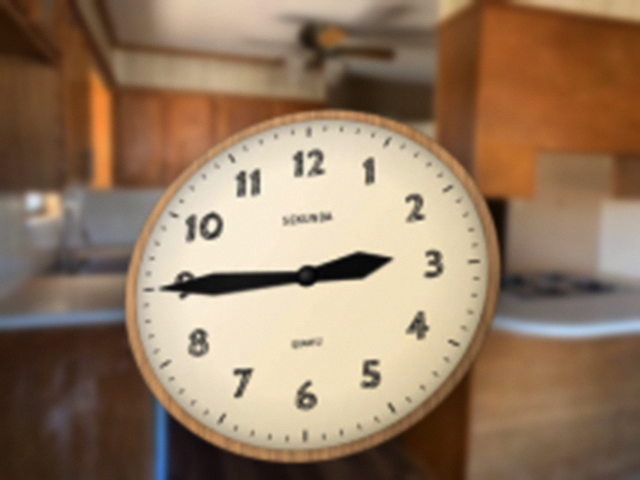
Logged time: 2 h 45 min
